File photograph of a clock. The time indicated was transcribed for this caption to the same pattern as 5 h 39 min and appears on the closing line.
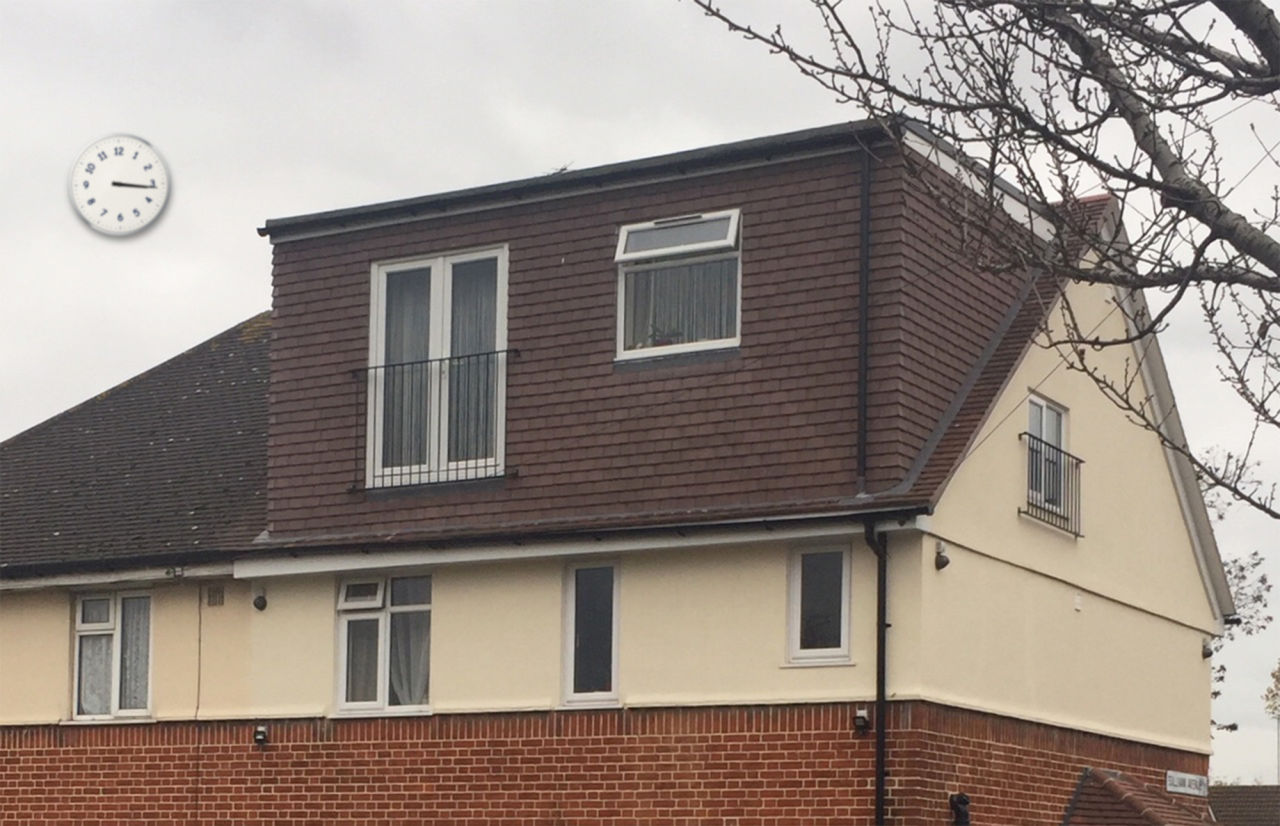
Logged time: 3 h 16 min
